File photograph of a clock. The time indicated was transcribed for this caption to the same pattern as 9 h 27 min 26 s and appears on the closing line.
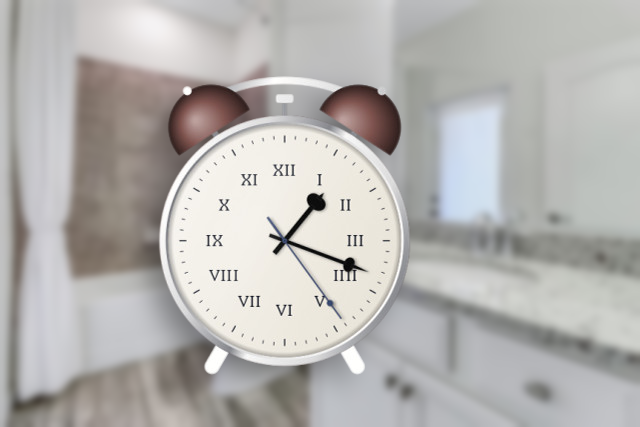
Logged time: 1 h 18 min 24 s
